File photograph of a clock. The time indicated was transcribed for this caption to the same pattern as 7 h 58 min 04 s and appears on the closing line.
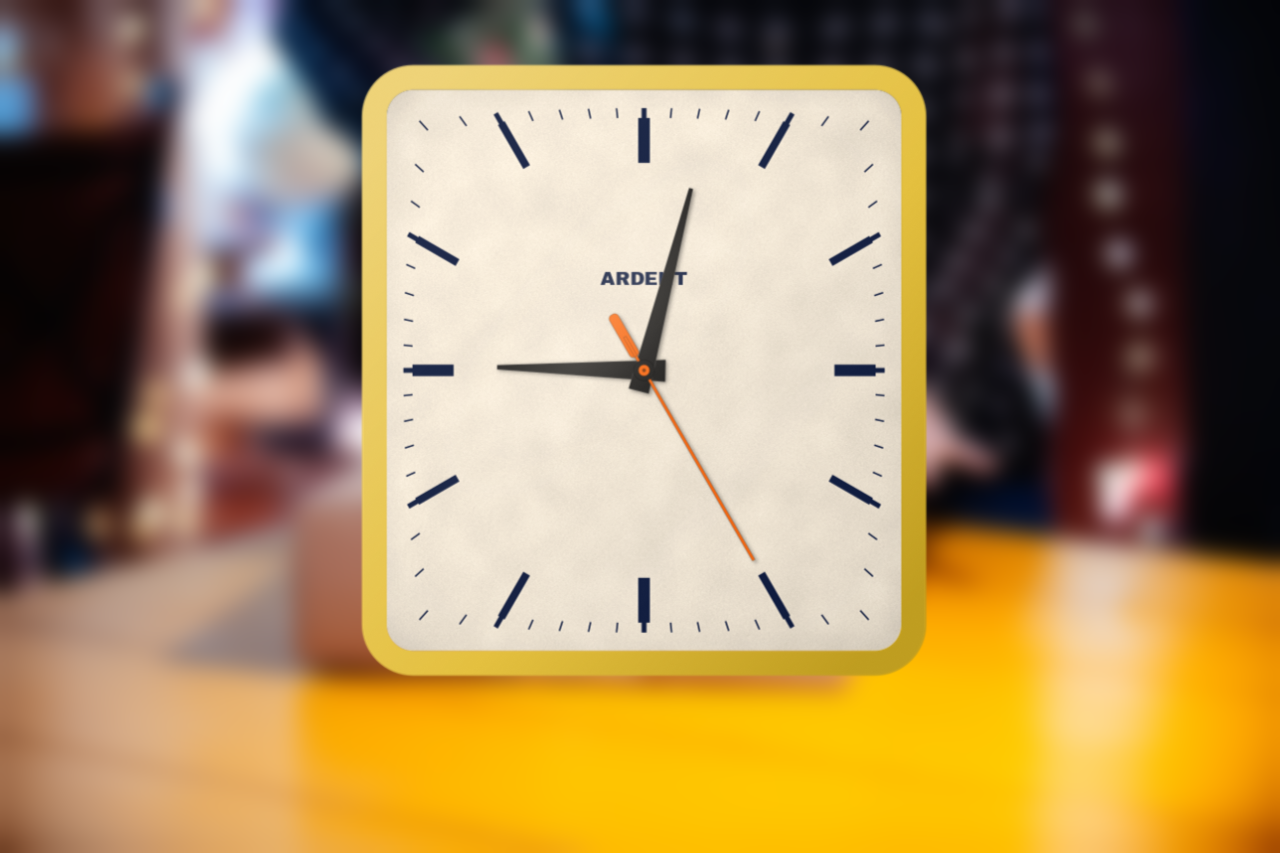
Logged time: 9 h 02 min 25 s
